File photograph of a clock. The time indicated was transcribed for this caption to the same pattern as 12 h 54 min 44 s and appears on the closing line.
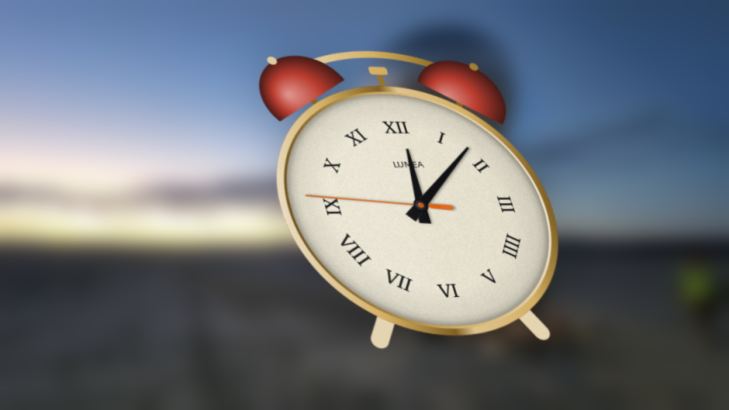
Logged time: 12 h 07 min 46 s
